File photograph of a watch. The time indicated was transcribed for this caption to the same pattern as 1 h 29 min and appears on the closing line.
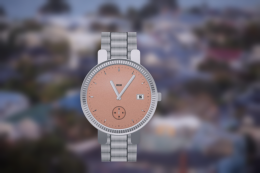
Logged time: 11 h 06 min
